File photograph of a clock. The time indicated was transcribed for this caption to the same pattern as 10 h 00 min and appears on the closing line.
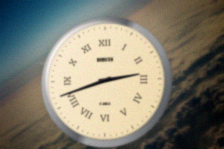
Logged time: 2 h 42 min
